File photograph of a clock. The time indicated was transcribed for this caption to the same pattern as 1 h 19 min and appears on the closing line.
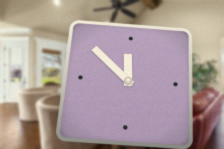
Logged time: 11 h 52 min
